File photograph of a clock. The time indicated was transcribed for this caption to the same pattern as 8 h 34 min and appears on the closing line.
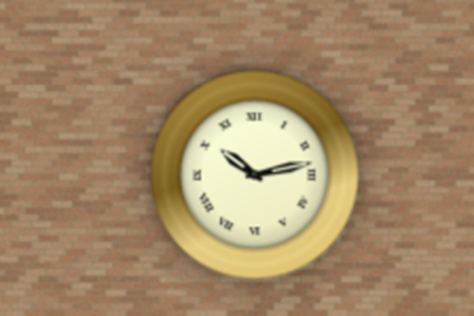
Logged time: 10 h 13 min
